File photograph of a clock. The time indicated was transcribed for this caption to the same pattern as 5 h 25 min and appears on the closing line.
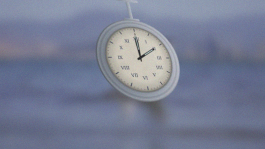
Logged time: 2 h 00 min
